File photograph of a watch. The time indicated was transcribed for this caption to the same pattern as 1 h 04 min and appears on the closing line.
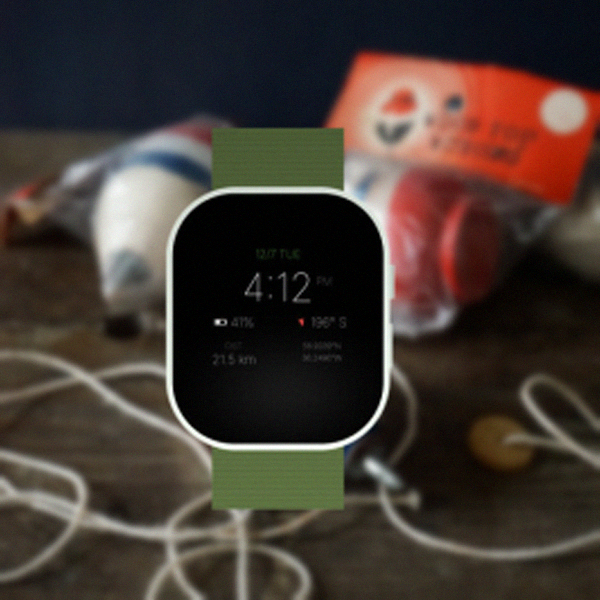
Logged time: 4 h 12 min
